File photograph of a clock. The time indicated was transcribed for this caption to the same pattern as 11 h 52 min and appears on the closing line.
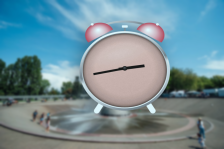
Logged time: 2 h 43 min
